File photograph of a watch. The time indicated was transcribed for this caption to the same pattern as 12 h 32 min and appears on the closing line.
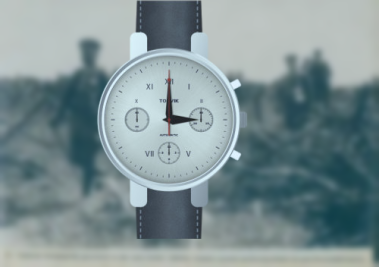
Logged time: 3 h 00 min
